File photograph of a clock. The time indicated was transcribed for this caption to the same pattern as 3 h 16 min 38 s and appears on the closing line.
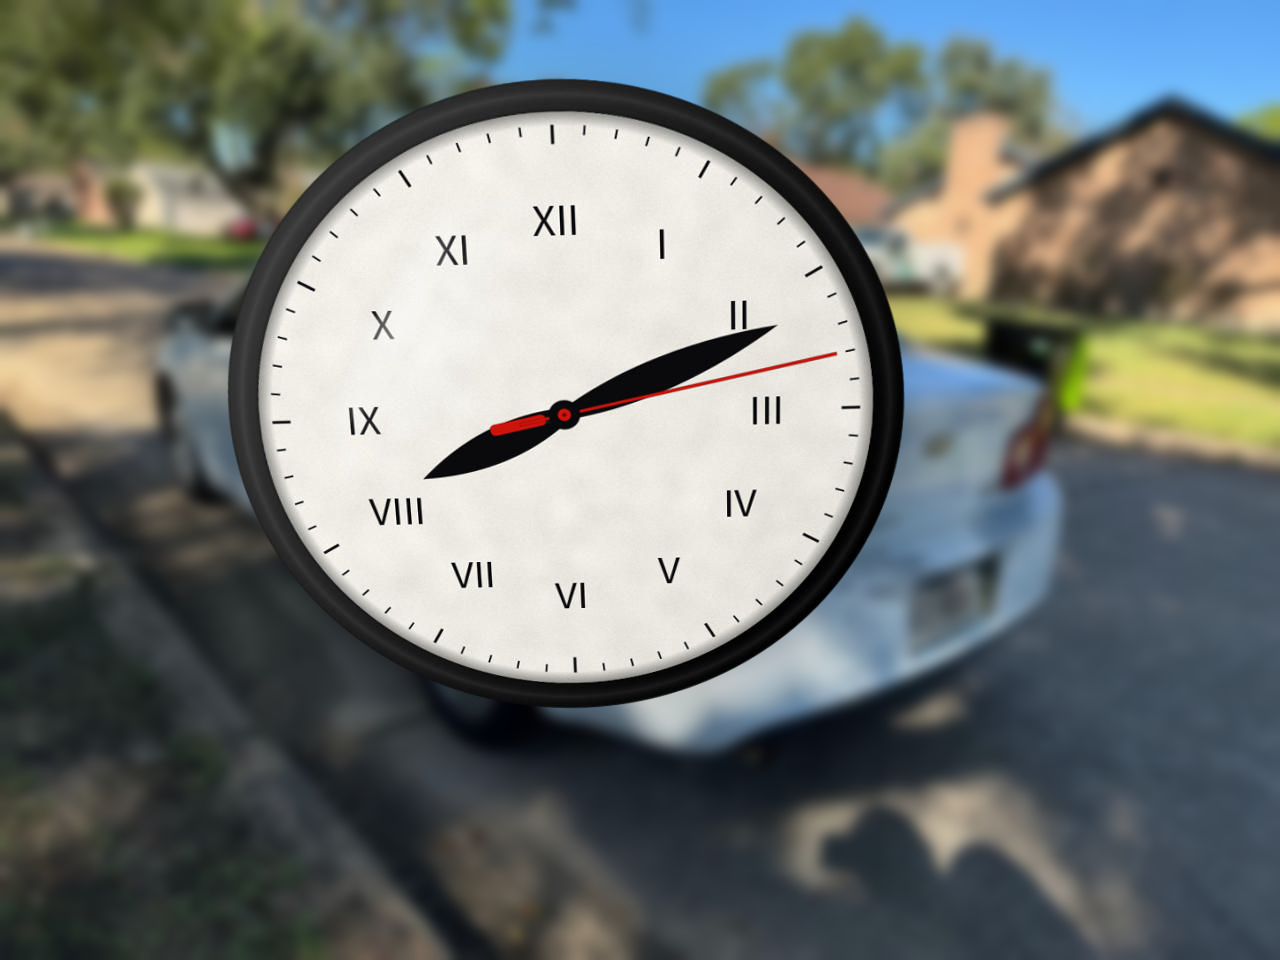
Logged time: 8 h 11 min 13 s
